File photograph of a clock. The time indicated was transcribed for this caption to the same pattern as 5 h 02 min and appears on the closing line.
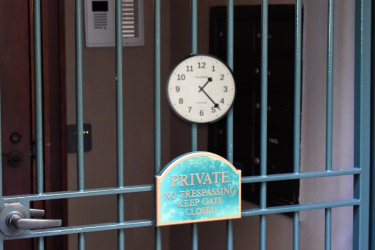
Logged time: 1 h 23 min
